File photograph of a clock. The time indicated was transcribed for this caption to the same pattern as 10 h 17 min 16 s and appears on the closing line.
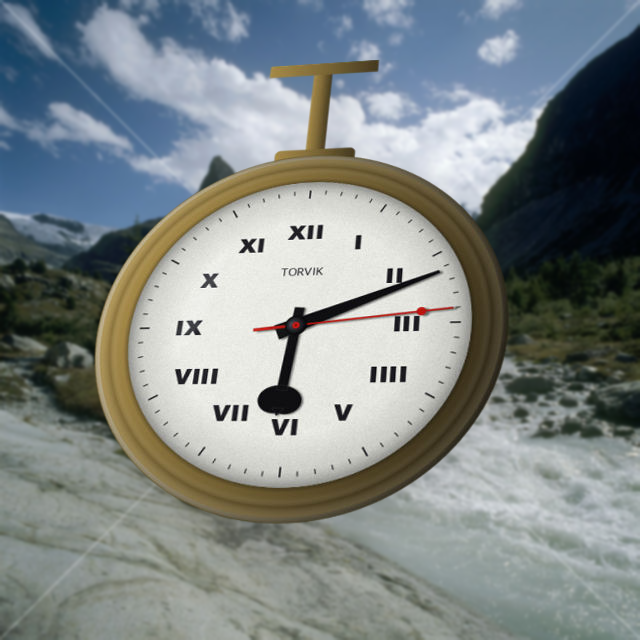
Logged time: 6 h 11 min 14 s
